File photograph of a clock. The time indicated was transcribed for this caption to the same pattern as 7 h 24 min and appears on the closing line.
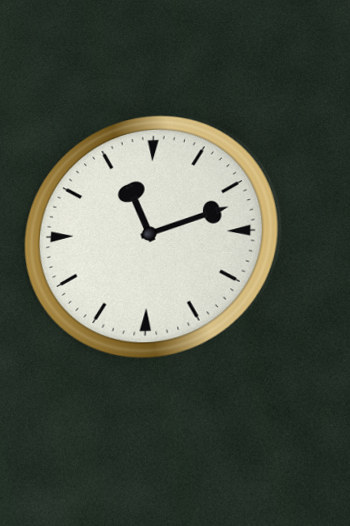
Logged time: 11 h 12 min
